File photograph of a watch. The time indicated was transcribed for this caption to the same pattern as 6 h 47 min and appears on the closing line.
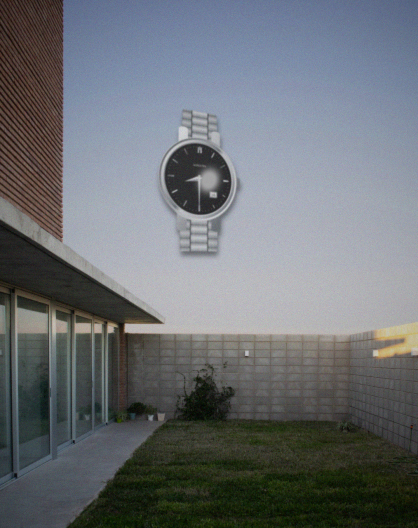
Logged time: 8 h 30 min
